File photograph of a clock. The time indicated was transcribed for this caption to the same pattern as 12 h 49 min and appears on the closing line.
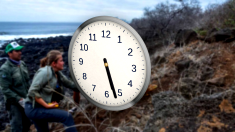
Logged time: 5 h 27 min
